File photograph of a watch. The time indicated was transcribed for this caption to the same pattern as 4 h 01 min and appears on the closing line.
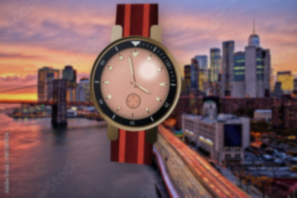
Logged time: 3 h 58 min
